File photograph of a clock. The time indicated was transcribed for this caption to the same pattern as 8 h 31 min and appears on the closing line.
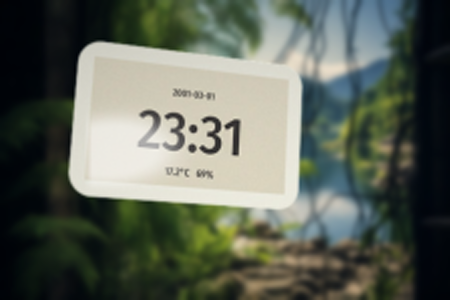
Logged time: 23 h 31 min
